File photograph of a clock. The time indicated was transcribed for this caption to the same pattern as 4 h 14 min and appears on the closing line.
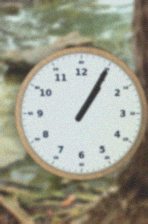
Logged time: 1 h 05 min
